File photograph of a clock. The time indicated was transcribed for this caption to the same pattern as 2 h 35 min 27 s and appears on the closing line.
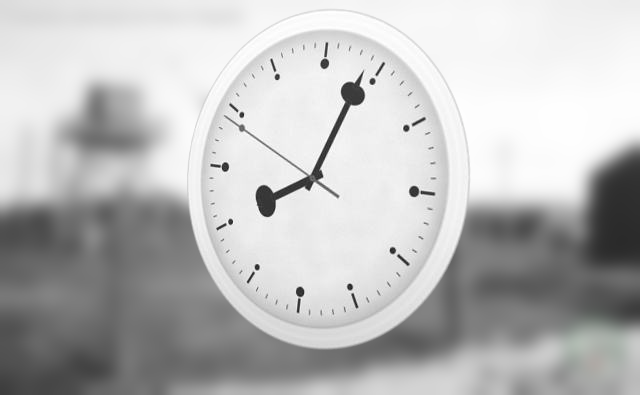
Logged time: 8 h 03 min 49 s
